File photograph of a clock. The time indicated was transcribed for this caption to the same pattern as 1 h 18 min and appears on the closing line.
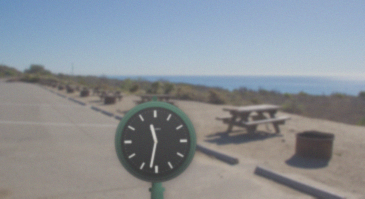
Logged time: 11 h 32 min
